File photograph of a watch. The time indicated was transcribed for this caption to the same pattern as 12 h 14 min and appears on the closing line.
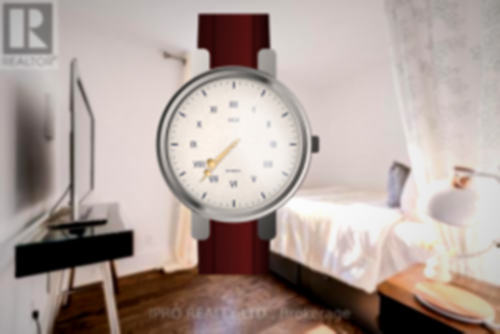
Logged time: 7 h 37 min
